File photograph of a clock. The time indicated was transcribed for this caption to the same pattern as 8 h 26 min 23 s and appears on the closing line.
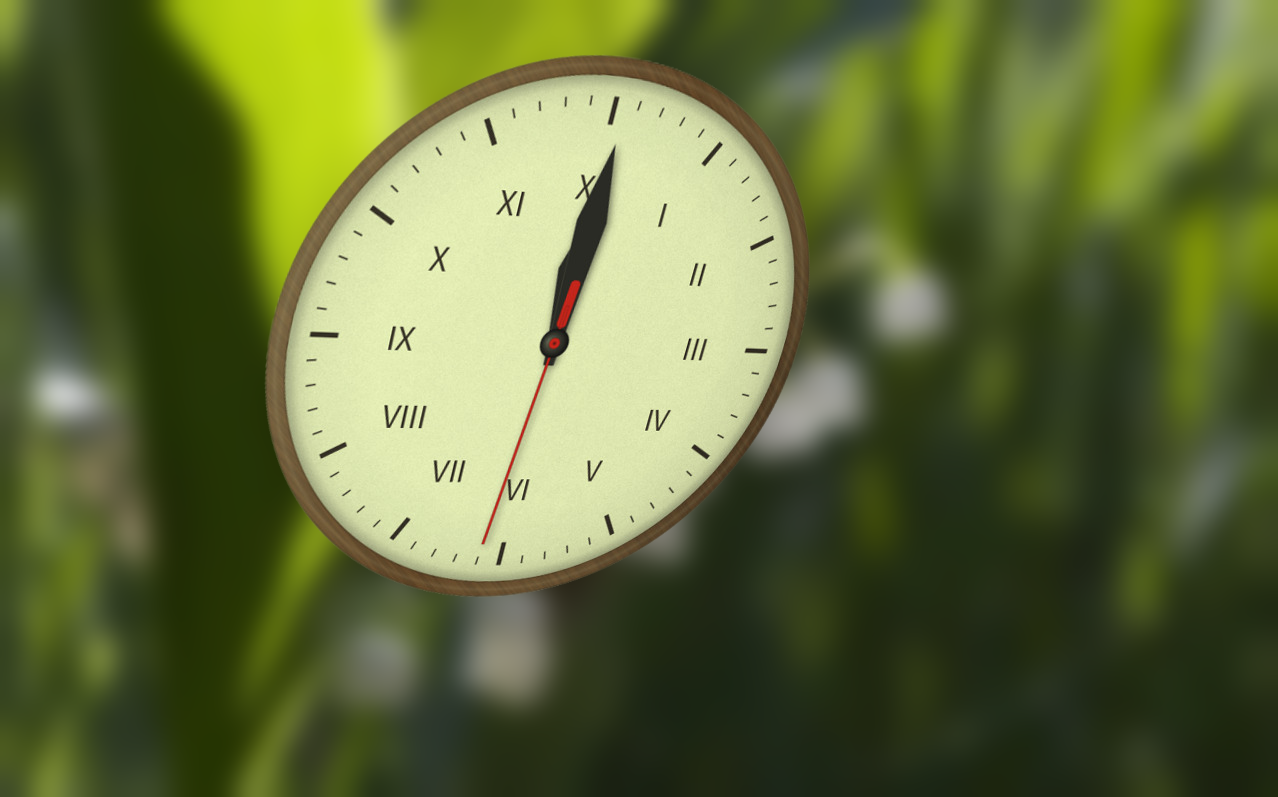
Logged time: 12 h 00 min 31 s
